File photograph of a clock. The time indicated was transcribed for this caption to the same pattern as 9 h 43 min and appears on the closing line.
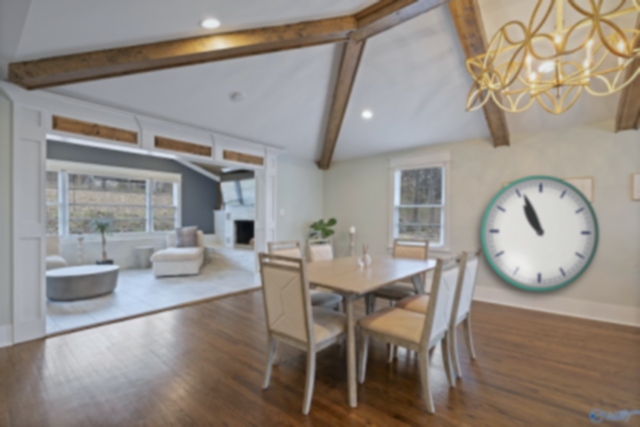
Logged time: 10 h 56 min
